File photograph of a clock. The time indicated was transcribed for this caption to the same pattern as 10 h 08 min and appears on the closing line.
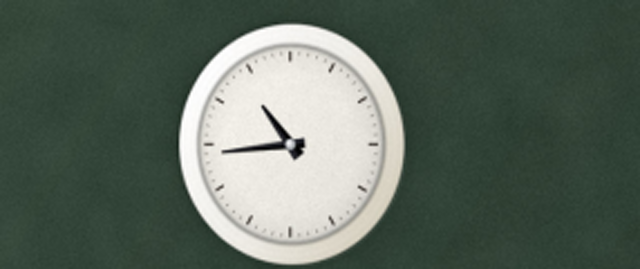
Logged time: 10 h 44 min
